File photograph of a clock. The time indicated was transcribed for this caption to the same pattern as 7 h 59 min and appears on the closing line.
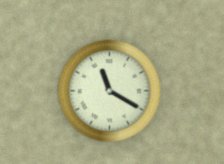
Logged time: 11 h 20 min
